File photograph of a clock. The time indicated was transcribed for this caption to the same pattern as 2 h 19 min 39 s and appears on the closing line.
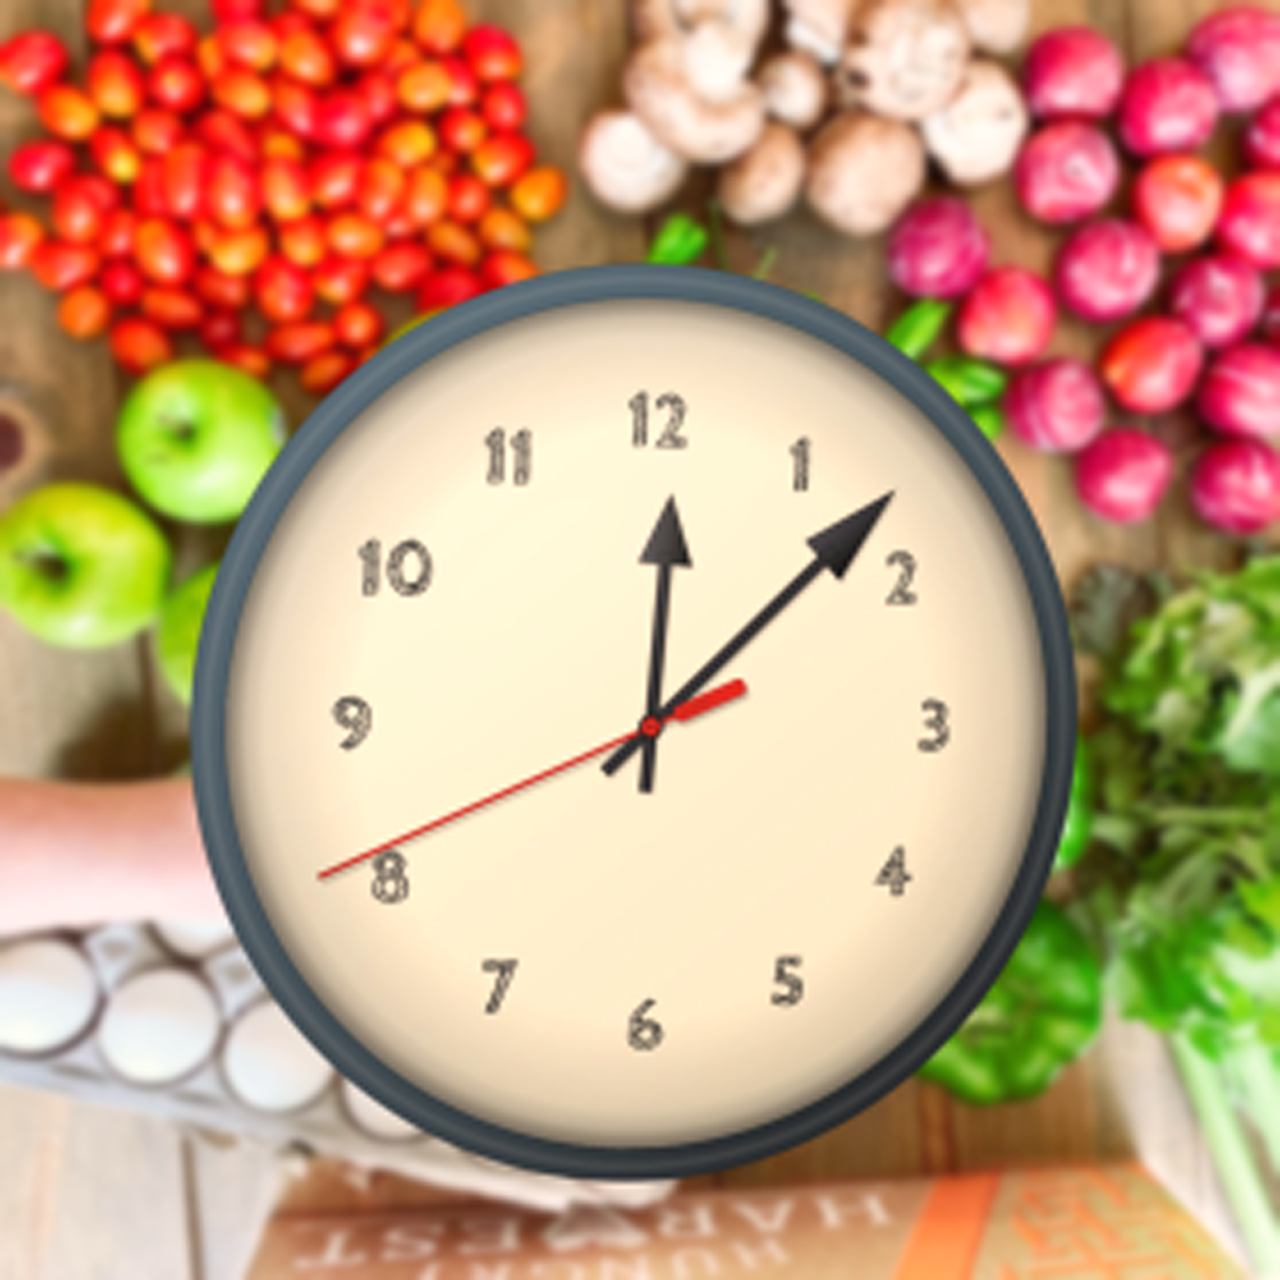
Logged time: 12 h 07 min 41 s
